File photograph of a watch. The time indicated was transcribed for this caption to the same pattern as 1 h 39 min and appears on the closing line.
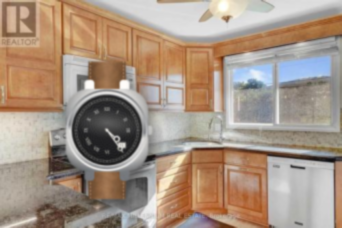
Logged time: 4 h 24 min
